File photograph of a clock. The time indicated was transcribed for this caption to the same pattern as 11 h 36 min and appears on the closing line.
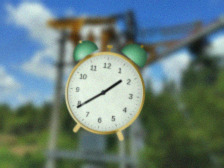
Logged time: 1 h 39 min
